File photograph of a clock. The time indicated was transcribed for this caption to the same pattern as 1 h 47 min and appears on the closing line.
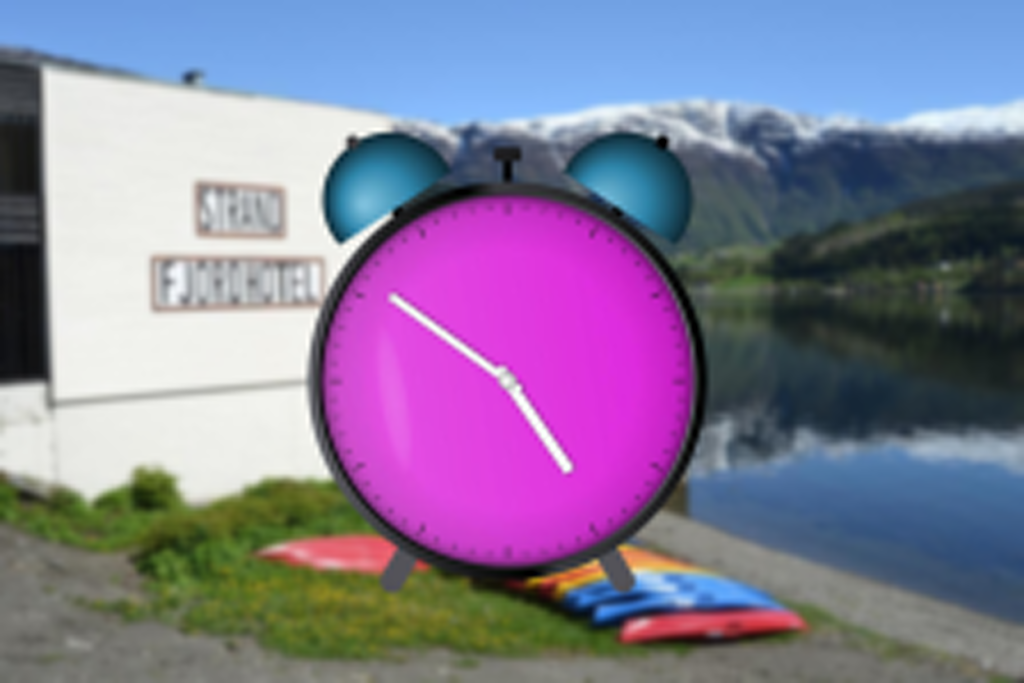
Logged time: 4 h 51 min
